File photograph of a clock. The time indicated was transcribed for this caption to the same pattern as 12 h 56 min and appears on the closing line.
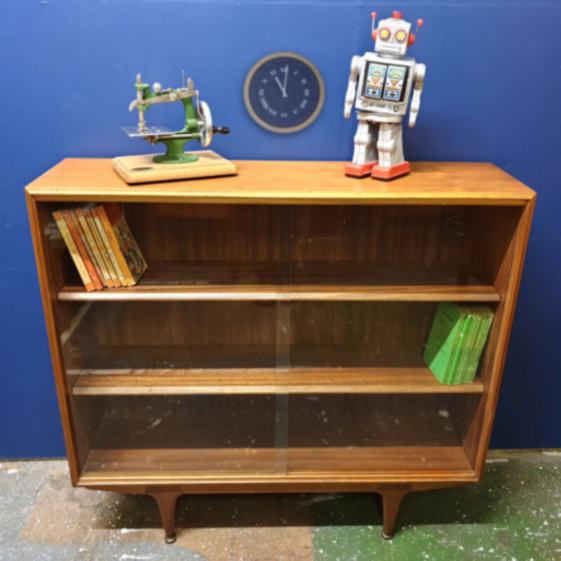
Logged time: 11 h 01 min
